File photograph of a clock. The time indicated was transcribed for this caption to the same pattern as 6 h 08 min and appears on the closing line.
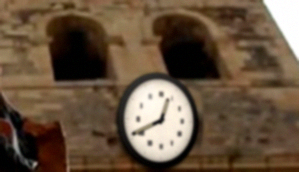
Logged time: 12 h 41 min
